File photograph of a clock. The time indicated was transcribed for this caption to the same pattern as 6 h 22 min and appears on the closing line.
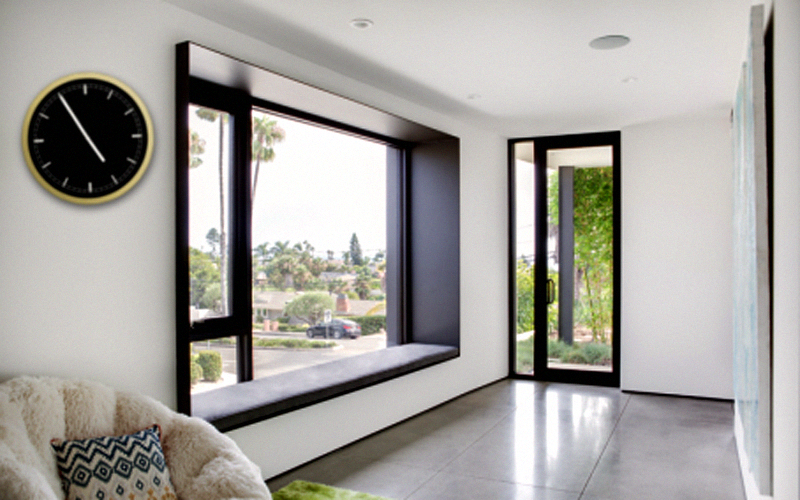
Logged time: 4 h 55 min
